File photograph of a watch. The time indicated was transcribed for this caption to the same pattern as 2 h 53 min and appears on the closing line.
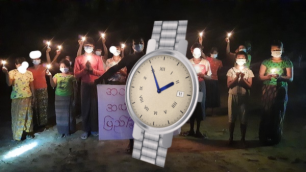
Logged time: 1 h 55 min
